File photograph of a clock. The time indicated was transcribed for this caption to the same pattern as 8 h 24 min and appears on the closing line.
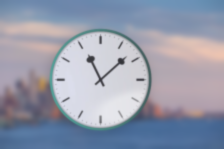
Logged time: 11 h 08 min
